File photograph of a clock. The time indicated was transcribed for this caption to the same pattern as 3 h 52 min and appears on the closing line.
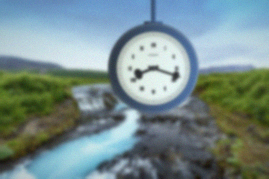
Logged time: 8 h 18 min
